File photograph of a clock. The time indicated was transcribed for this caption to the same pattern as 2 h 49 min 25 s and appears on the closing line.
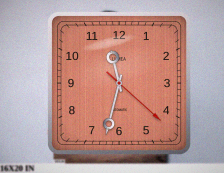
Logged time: 11 h 32 min 22 s
